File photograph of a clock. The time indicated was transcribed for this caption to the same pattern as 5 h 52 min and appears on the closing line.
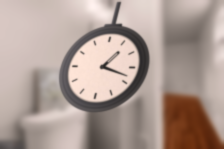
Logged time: 1 h 18 min
